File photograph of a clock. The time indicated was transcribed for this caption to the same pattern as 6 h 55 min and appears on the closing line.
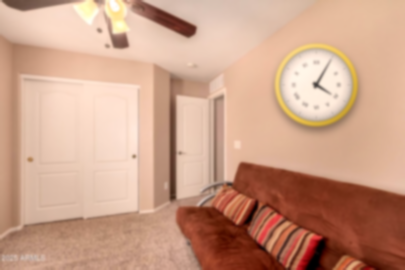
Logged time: 4 h 05 min
